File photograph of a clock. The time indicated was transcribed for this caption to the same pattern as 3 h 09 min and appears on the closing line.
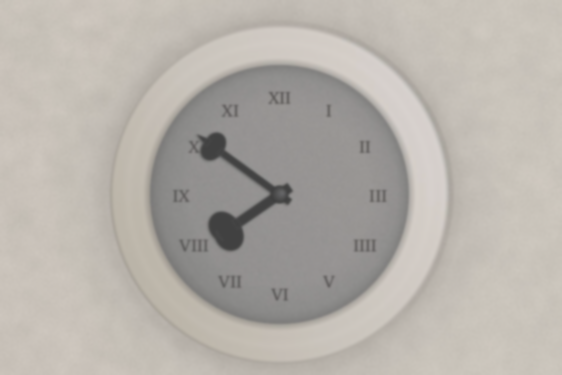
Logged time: 7 h 51 min
